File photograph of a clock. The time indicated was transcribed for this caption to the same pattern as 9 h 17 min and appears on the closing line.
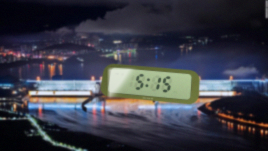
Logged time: 5 h 15 min
